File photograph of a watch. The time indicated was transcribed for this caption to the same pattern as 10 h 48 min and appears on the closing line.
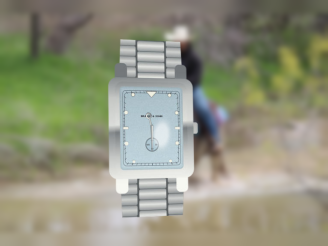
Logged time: 11 h 30 min
